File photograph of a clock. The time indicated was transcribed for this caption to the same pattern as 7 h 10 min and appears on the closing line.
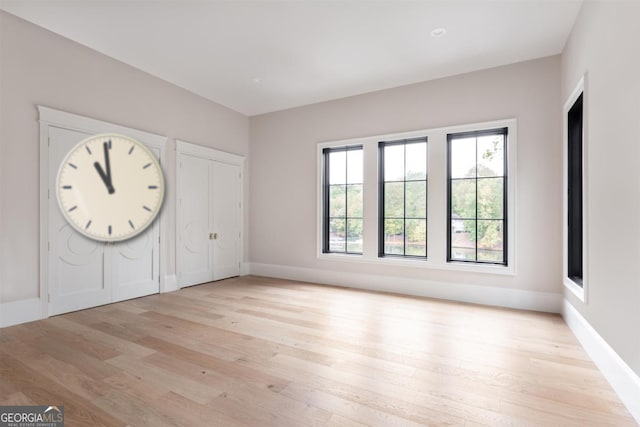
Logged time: 10 h 59 min
